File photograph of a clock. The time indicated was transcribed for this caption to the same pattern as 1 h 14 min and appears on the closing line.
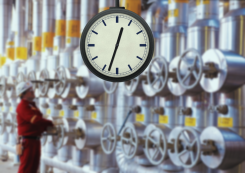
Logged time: 12 h 33 min
